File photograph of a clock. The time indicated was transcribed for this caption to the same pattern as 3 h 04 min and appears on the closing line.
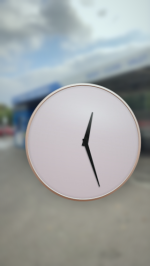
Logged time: 12 h 27 min
